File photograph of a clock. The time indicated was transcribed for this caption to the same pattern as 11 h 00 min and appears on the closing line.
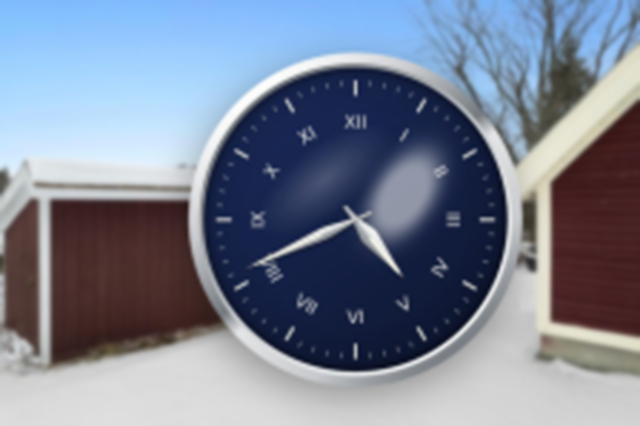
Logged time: 4 h 41 min
